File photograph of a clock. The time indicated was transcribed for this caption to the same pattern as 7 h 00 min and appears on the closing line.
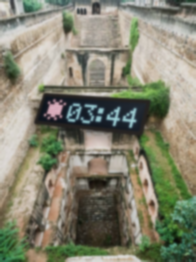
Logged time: 3 h 44 min
